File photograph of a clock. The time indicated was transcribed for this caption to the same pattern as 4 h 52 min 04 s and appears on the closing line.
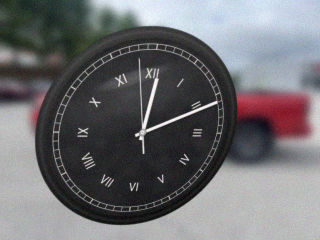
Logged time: 12 h 10 min 58 s
